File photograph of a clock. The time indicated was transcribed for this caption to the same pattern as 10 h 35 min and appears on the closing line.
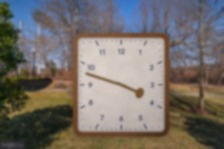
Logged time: 3 h 48 min
